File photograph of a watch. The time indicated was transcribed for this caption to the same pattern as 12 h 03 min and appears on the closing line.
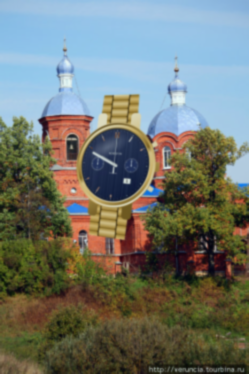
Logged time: 9 h 49 min
